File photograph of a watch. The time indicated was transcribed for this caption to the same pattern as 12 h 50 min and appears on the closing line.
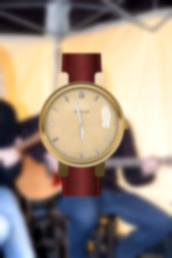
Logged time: 5 h 58 min
